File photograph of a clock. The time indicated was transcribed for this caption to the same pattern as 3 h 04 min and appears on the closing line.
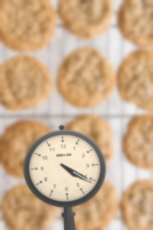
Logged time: 4 h 21 min
